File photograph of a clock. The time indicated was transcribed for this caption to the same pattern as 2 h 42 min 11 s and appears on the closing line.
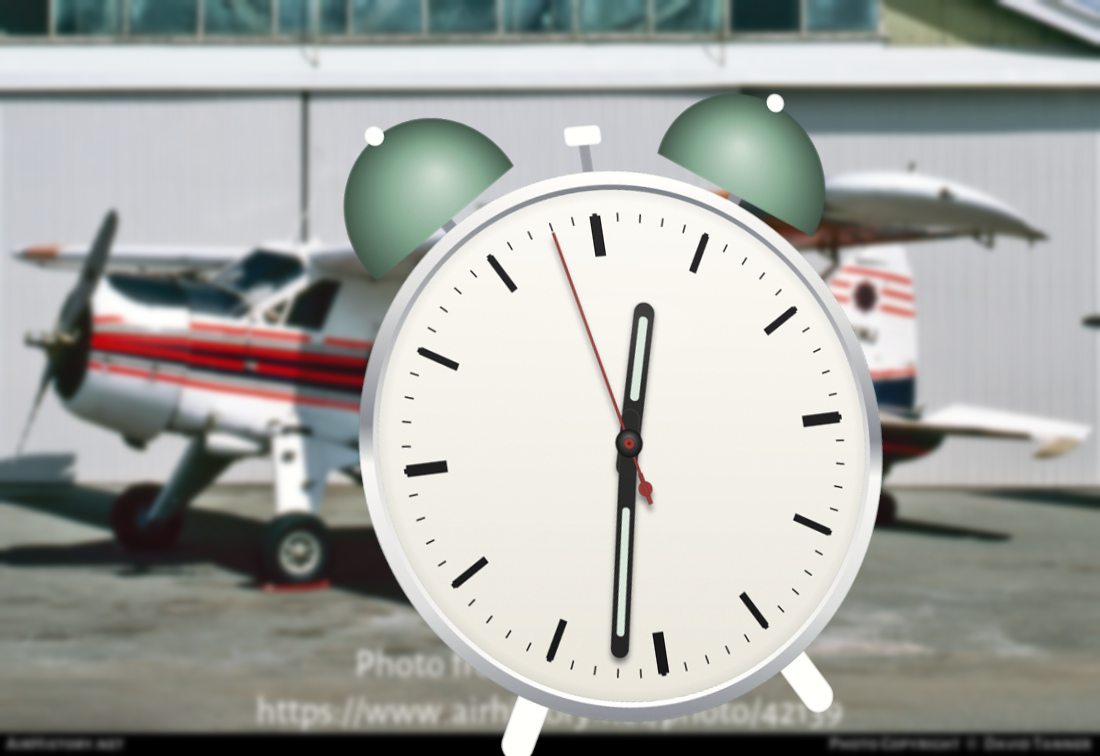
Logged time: 12 h 31 min 58 s
